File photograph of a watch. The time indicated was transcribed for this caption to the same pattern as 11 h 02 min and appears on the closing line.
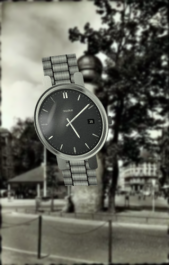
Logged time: 5 h 09 min
